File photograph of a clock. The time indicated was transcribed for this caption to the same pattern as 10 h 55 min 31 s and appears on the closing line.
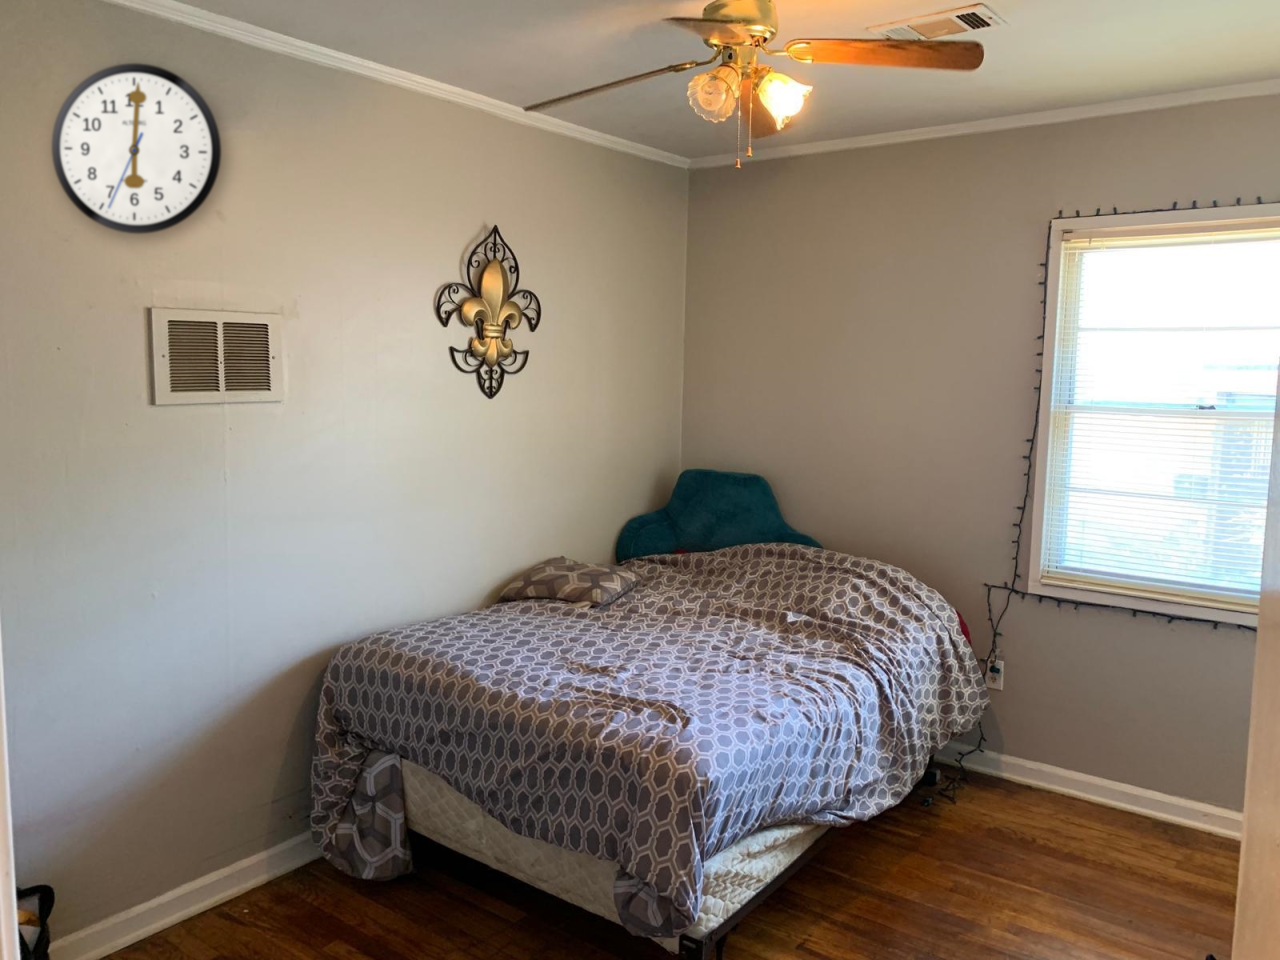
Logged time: 6 h 00 min 34 s
